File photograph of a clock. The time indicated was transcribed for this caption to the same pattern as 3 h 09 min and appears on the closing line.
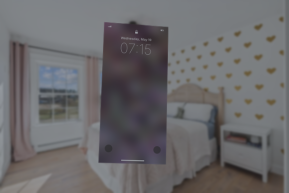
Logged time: 7 h 15 min
